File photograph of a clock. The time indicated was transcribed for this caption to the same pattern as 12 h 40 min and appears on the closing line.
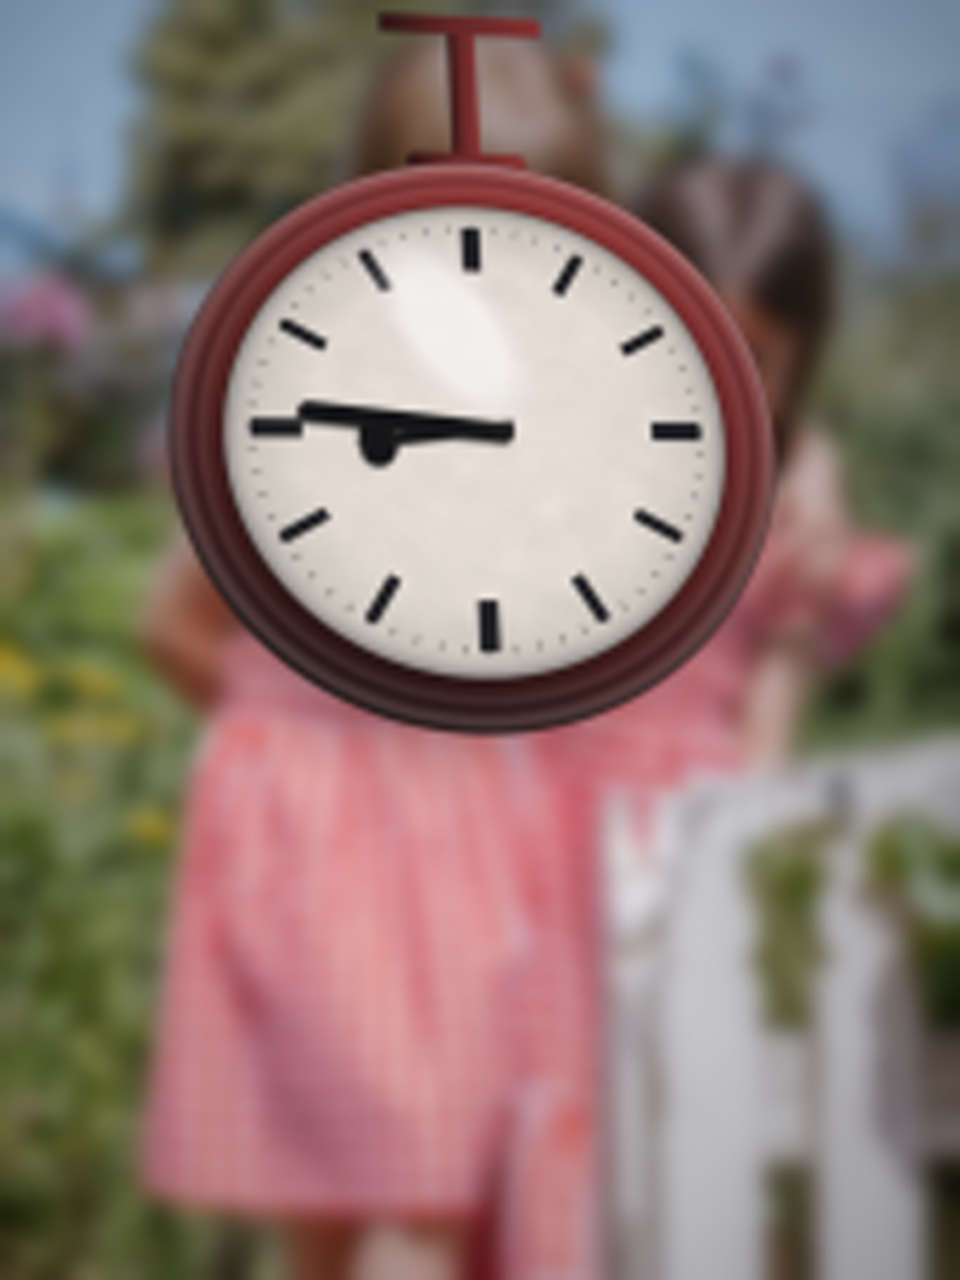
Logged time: 8 h 46 min
